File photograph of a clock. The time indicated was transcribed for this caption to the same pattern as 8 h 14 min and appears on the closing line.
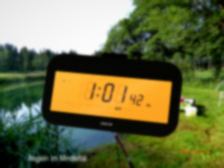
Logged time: 1 h 01 min
